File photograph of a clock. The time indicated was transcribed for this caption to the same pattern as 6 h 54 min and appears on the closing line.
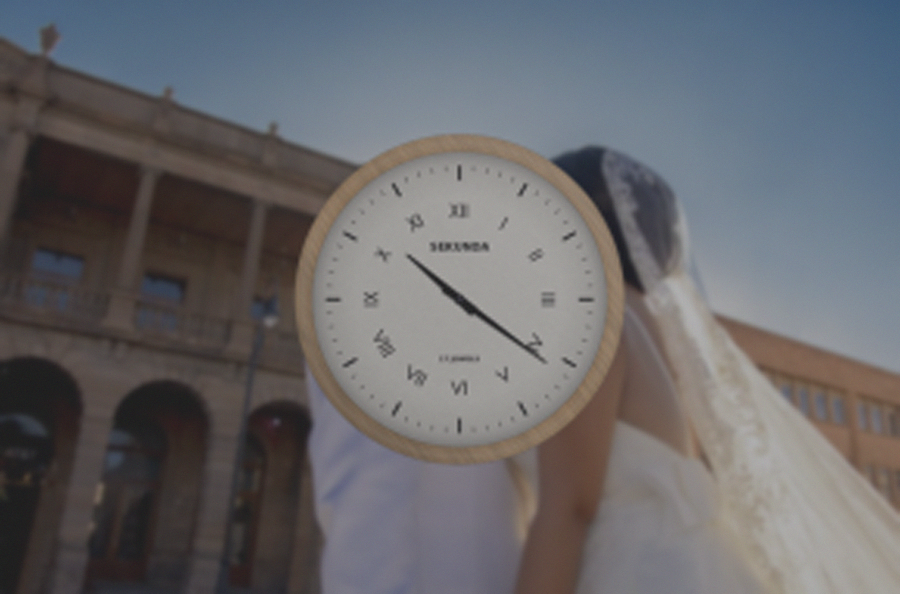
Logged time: 10 h 21 min
